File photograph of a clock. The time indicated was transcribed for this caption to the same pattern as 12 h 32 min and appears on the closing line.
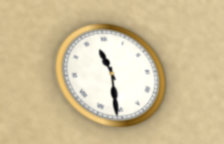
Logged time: 11 h 31 min
